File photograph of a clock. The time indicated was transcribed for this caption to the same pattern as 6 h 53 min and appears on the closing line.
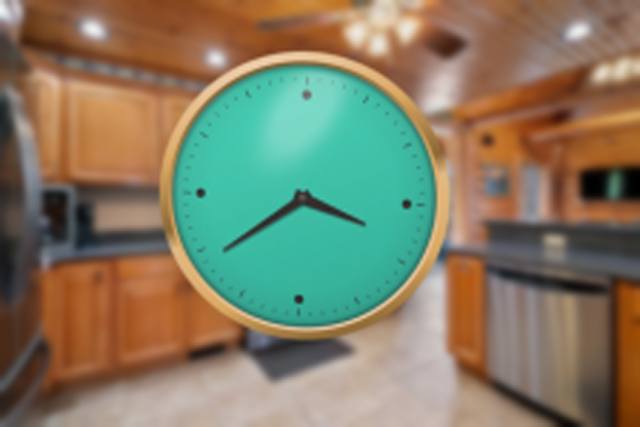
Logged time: 3 h 39 min
